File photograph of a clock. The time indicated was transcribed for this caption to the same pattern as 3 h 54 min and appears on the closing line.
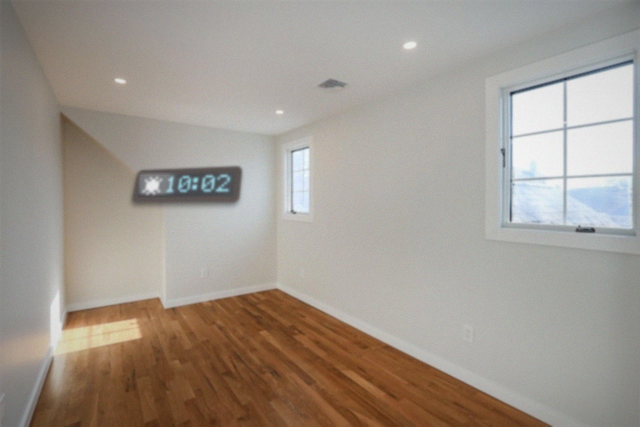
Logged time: 10 h 02 min
